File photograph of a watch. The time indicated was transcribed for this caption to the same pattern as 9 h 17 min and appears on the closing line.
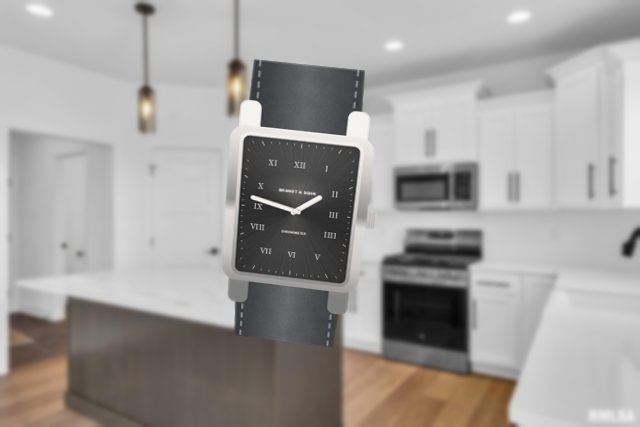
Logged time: 1 h 47 min
